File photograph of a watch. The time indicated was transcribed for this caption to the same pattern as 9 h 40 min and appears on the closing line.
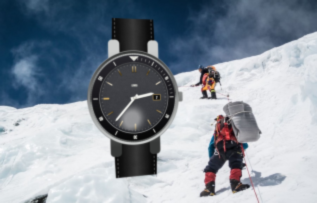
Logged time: 2 h 37 min
